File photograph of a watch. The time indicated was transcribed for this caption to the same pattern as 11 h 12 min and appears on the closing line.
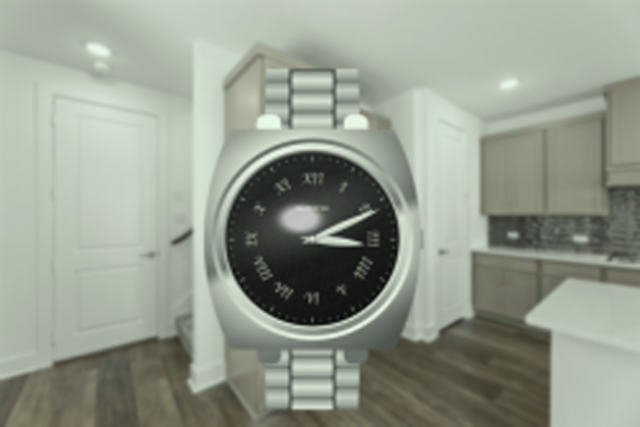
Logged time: 3 h 11 min
